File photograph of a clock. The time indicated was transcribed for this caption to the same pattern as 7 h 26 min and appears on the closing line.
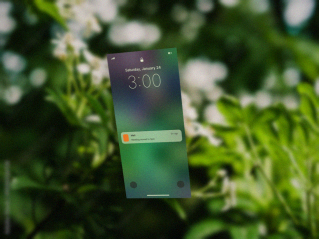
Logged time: 3 h 00 min
